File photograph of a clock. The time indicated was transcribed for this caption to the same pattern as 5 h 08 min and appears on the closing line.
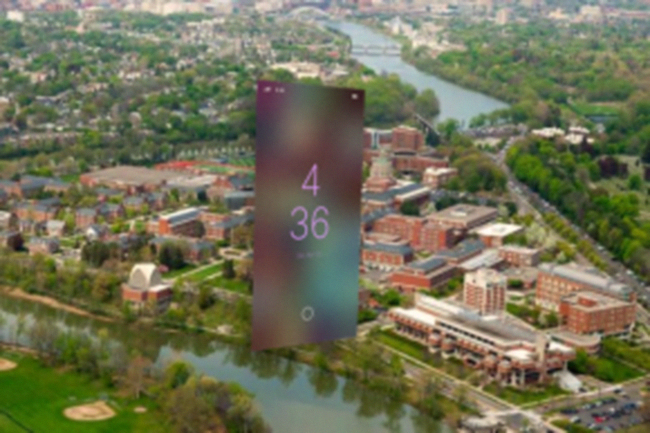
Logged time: 4 h 36 min
